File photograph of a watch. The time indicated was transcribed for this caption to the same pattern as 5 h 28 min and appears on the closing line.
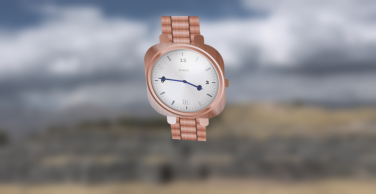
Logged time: 3 h 46 min
